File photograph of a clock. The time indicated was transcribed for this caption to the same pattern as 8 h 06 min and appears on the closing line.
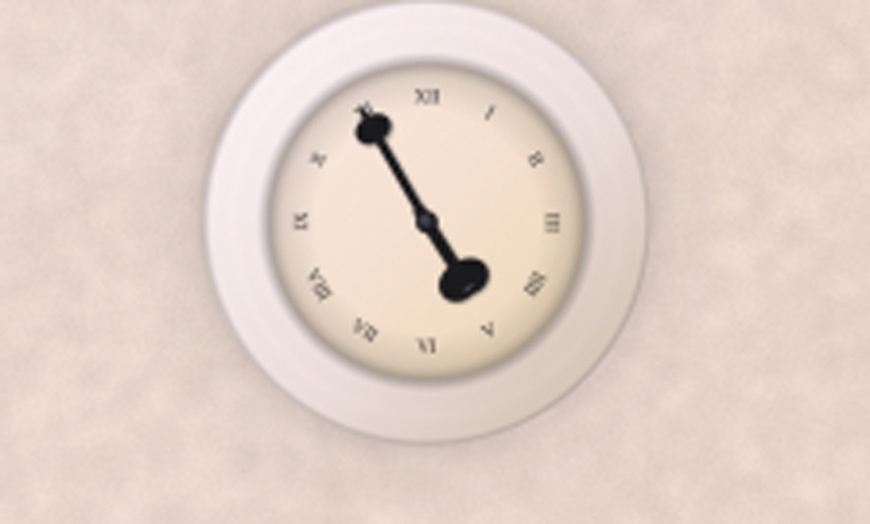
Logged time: 4 h 55 min
